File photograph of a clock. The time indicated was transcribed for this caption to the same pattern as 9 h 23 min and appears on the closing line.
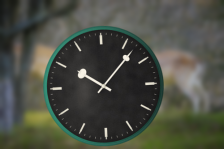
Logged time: 10 h 07 min
